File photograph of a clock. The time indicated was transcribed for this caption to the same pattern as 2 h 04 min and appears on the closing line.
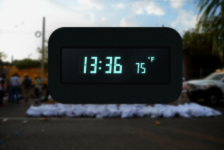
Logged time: 13 h 36 min
